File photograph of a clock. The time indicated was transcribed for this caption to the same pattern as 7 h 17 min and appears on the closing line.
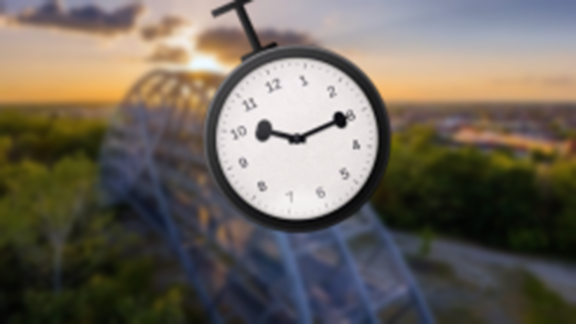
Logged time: 10 h 15 min
